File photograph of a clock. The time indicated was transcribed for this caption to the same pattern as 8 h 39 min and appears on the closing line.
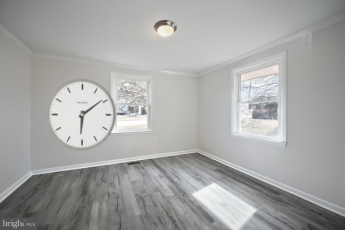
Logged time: 6 h 09 min
